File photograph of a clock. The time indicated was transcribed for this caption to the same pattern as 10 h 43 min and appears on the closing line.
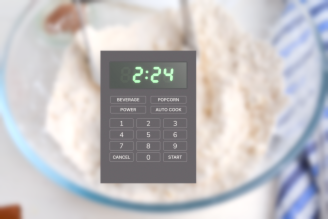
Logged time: 2 h 24 min
